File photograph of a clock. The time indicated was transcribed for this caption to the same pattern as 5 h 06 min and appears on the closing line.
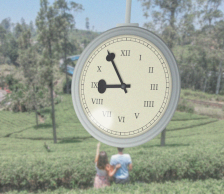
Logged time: 8 h 55 min
